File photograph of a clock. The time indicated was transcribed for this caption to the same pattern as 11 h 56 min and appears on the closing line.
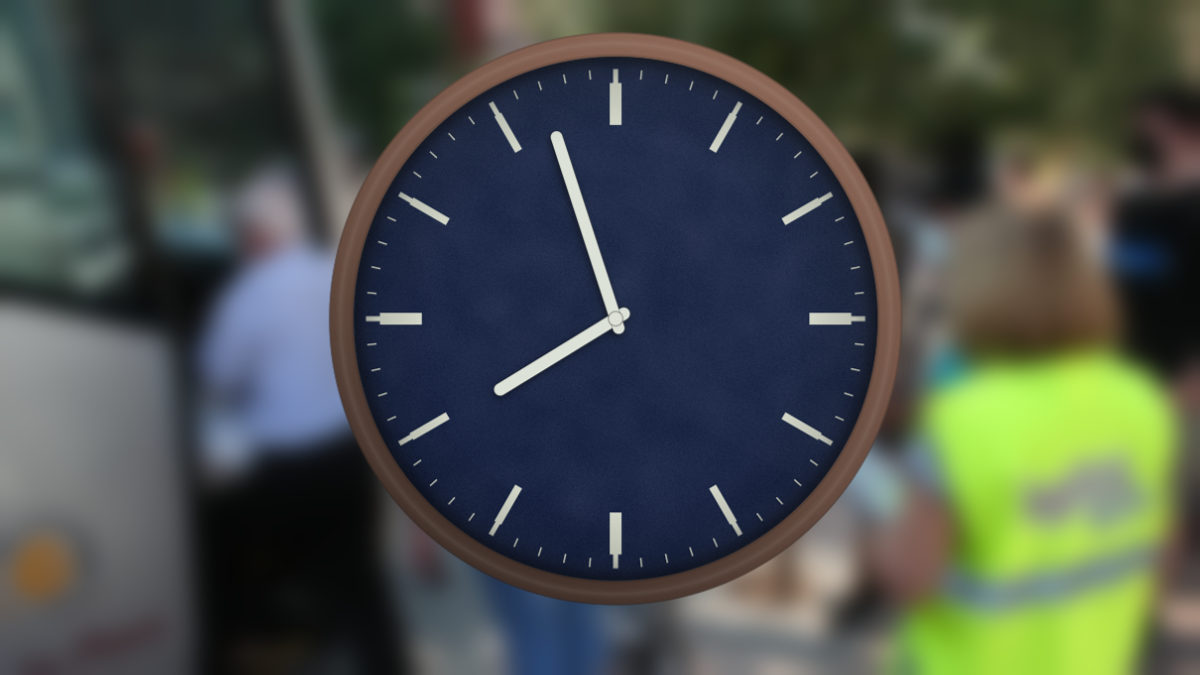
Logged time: 7 h 57 min
